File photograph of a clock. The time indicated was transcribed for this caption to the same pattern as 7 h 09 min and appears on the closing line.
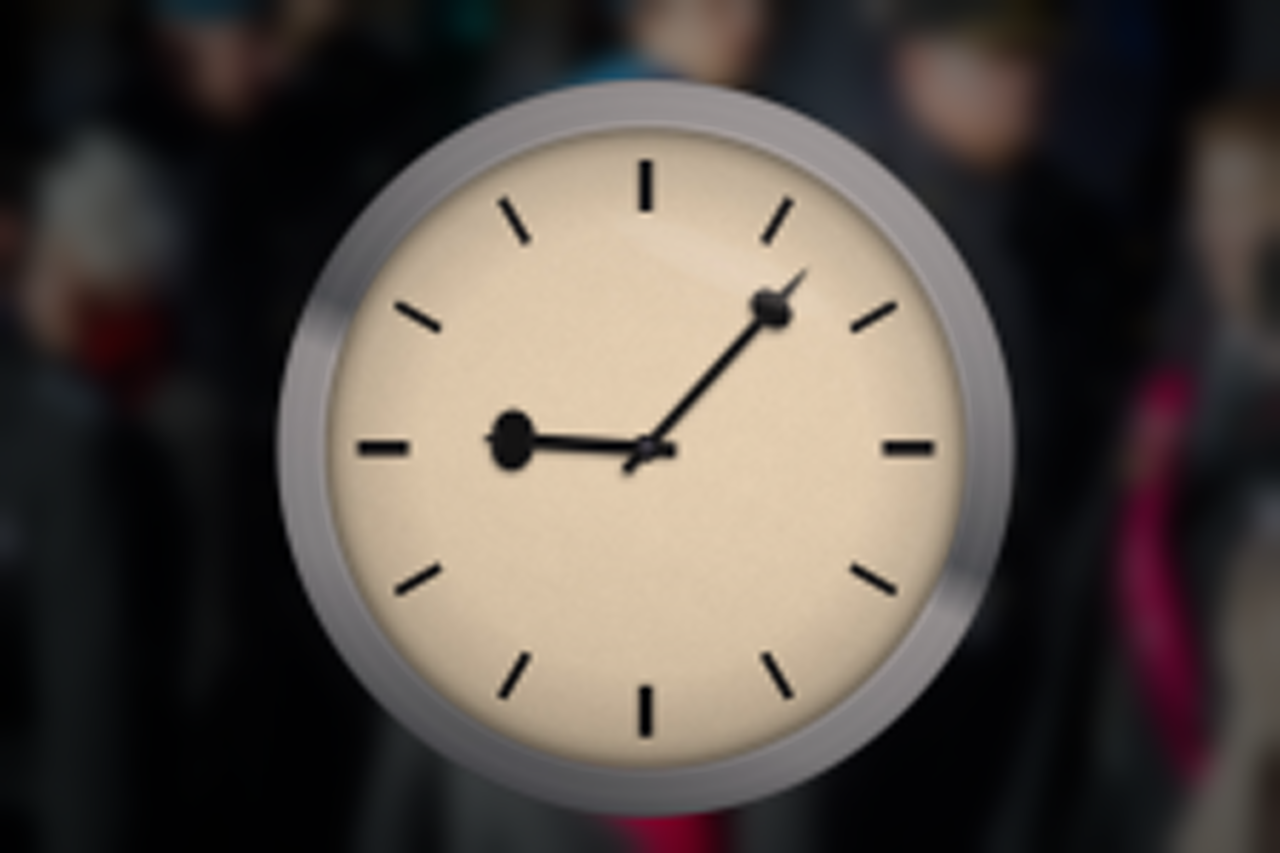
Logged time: 9 h 07 min
